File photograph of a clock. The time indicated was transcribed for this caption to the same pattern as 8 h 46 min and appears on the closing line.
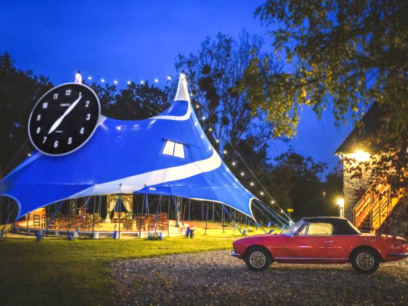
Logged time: 7 h 06 min
